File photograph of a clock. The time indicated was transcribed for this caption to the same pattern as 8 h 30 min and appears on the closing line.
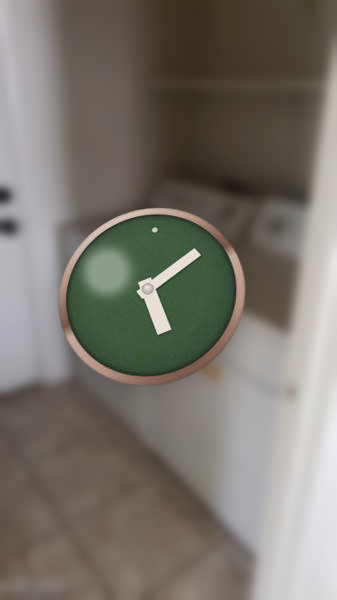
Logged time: 5 h 08 min
